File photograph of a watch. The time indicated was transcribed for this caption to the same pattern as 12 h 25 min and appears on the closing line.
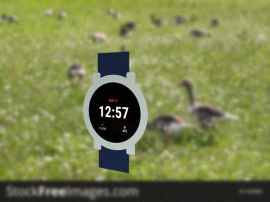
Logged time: 12 h 57 min
